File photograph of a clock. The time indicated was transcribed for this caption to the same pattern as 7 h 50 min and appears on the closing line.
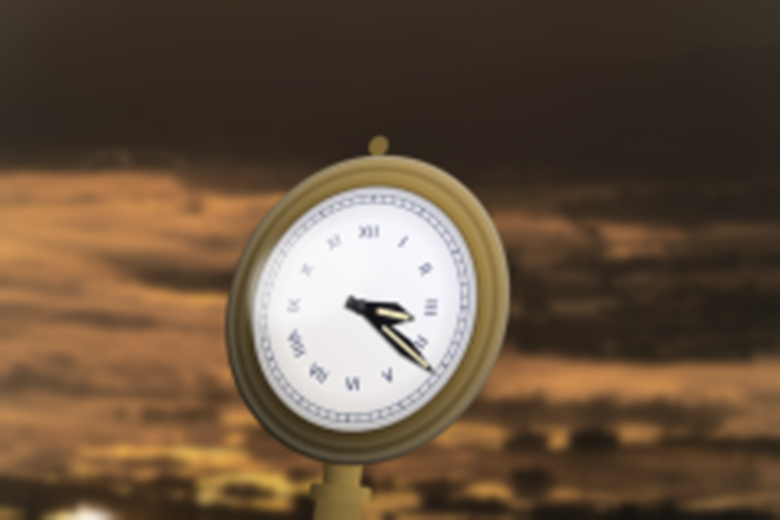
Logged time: 3 h 21 min
